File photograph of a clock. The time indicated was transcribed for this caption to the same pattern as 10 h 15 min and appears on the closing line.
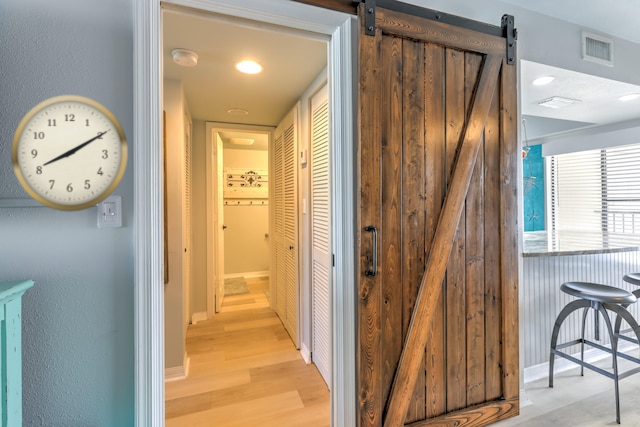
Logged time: 8 h 10 min
